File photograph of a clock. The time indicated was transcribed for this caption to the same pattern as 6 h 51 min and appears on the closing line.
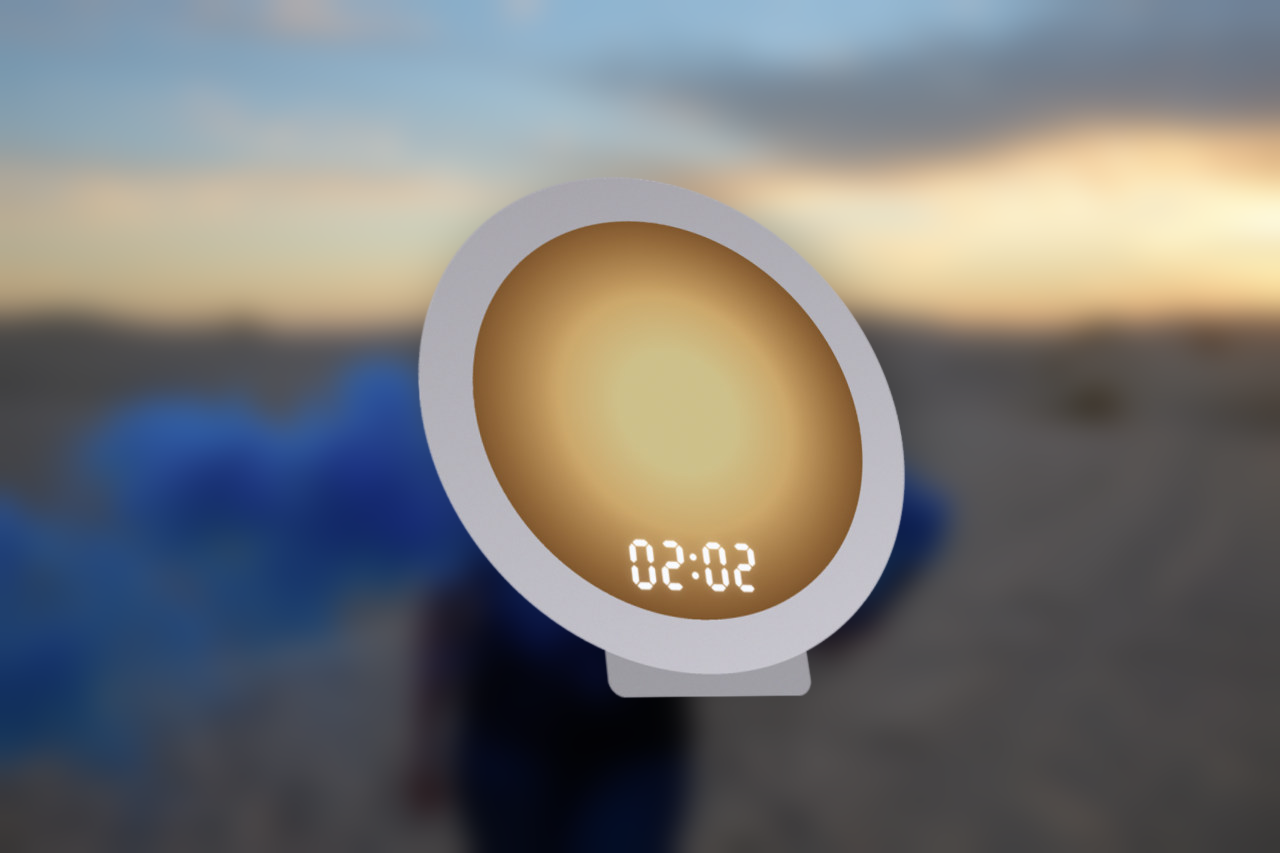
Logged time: 2 h 02 min
